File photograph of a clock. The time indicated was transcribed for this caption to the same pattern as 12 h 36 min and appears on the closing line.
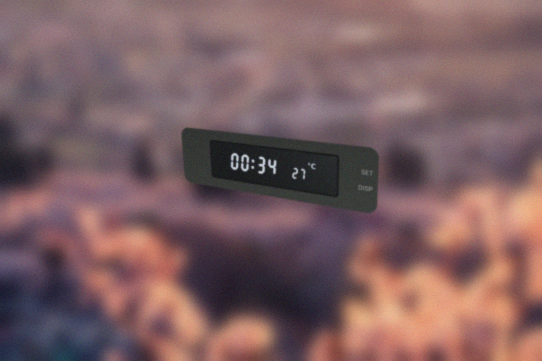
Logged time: 0 h 34 min
